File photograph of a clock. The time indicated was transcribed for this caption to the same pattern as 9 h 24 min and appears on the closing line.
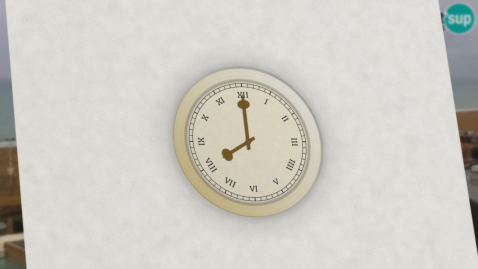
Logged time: 8 h 00 min
